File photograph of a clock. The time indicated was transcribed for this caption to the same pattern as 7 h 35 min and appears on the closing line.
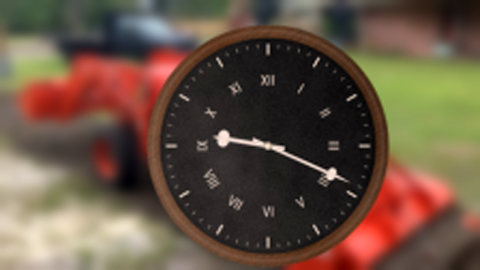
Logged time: 9 h 19 min
